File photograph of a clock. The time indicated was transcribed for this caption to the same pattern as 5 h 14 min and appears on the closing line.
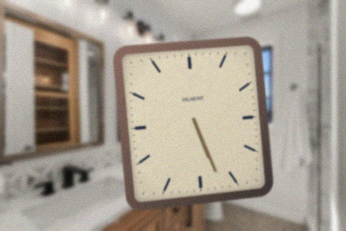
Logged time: 5 h 27 min
